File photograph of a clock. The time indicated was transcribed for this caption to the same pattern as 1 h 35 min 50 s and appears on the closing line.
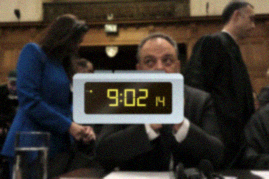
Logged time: 9 h 02 min 14 s
